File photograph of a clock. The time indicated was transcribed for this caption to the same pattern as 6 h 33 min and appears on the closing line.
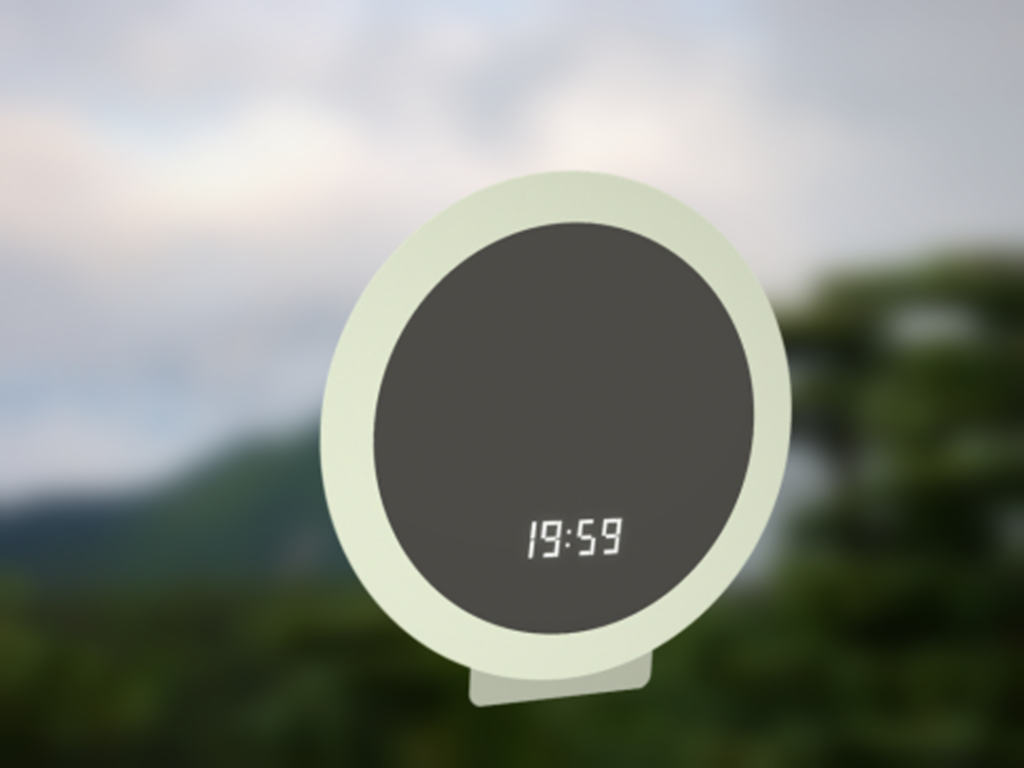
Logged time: 19 h 59 min
